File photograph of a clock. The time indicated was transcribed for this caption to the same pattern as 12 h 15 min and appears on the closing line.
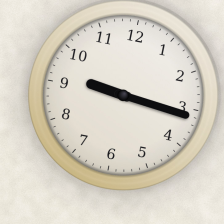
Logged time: 9 h 16 min
